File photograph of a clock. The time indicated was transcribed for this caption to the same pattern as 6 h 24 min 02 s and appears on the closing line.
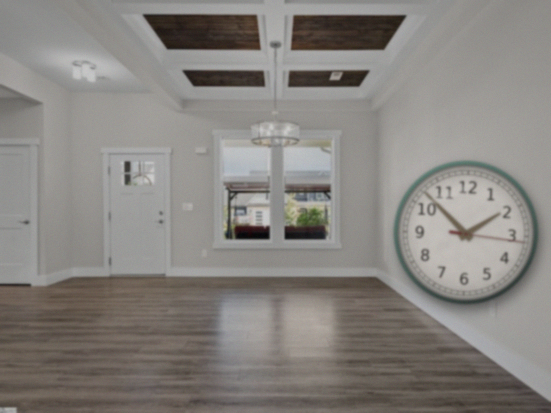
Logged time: 1 h 52 min 16 s
